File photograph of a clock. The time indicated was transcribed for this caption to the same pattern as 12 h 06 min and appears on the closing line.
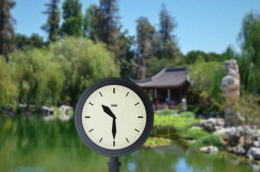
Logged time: 10 h 30 min
